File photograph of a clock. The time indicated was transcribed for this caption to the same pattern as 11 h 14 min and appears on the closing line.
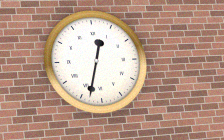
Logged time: 12 h 33 min
